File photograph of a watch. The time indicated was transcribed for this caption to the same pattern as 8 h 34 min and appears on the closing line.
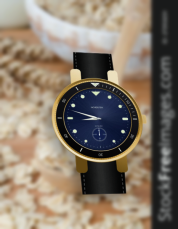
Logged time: 8 h 48 min
